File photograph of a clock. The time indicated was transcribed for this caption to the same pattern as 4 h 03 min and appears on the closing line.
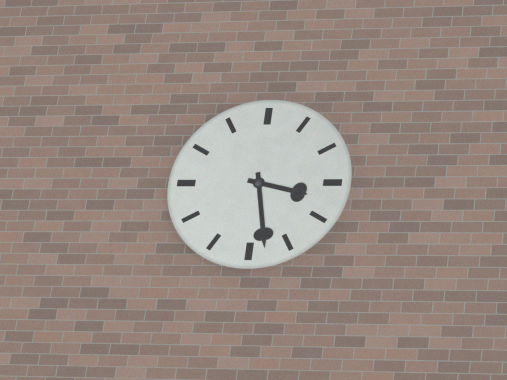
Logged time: 3 h 28 min
